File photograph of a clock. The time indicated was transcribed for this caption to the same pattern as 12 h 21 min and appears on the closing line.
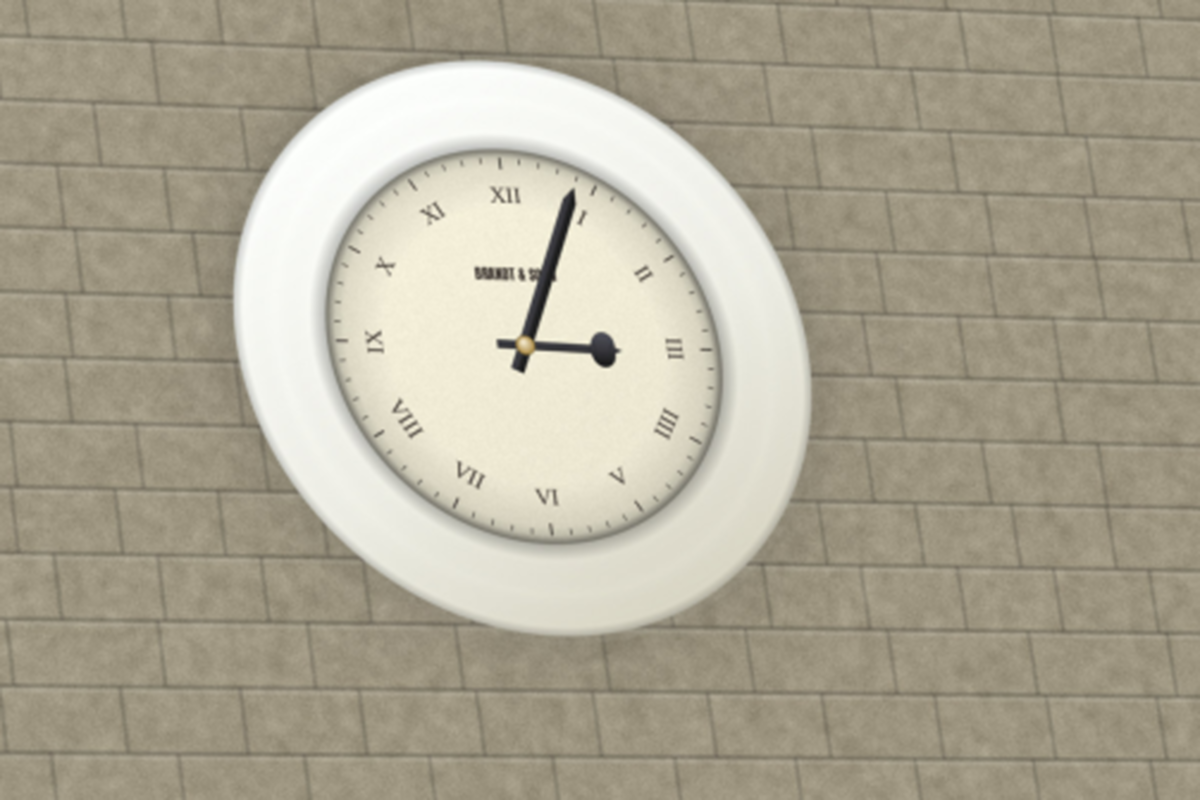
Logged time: 3 h 04 min
